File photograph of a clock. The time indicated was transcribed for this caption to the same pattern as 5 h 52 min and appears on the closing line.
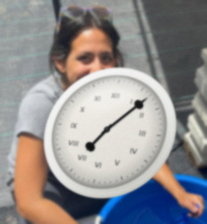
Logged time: 7 h 07 min
